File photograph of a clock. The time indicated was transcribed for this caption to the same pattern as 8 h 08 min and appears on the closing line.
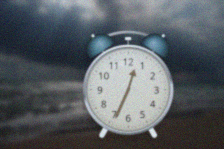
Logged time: 12 h 34 min
